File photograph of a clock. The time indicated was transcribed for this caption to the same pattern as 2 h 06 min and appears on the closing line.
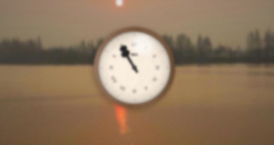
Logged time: 10 h 55 min
